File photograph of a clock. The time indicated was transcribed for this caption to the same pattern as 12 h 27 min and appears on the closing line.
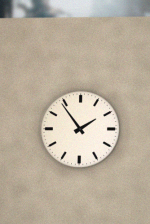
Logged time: 1 h 54 min
